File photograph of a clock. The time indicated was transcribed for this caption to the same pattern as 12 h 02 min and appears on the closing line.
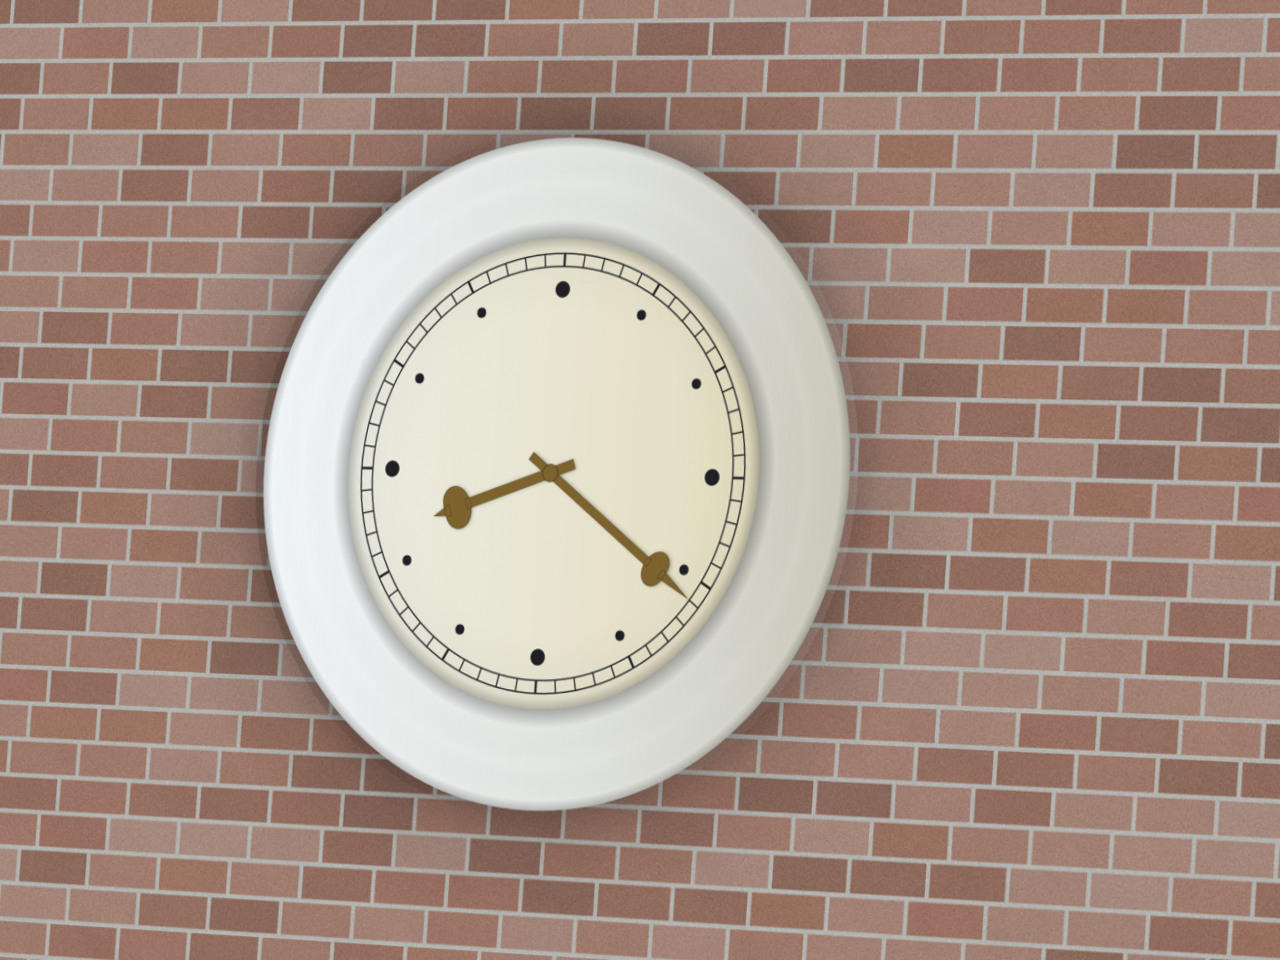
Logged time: 8 h 21 min
